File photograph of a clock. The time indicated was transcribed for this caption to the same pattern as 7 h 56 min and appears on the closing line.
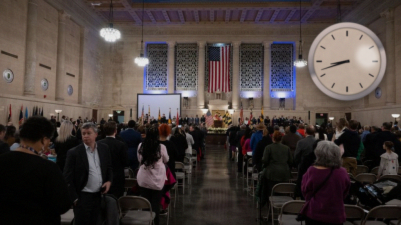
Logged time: 8 h 42 min
